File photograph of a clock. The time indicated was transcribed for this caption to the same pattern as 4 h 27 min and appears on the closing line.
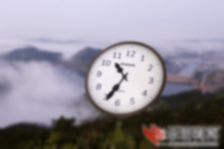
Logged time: 10 h 34 min
